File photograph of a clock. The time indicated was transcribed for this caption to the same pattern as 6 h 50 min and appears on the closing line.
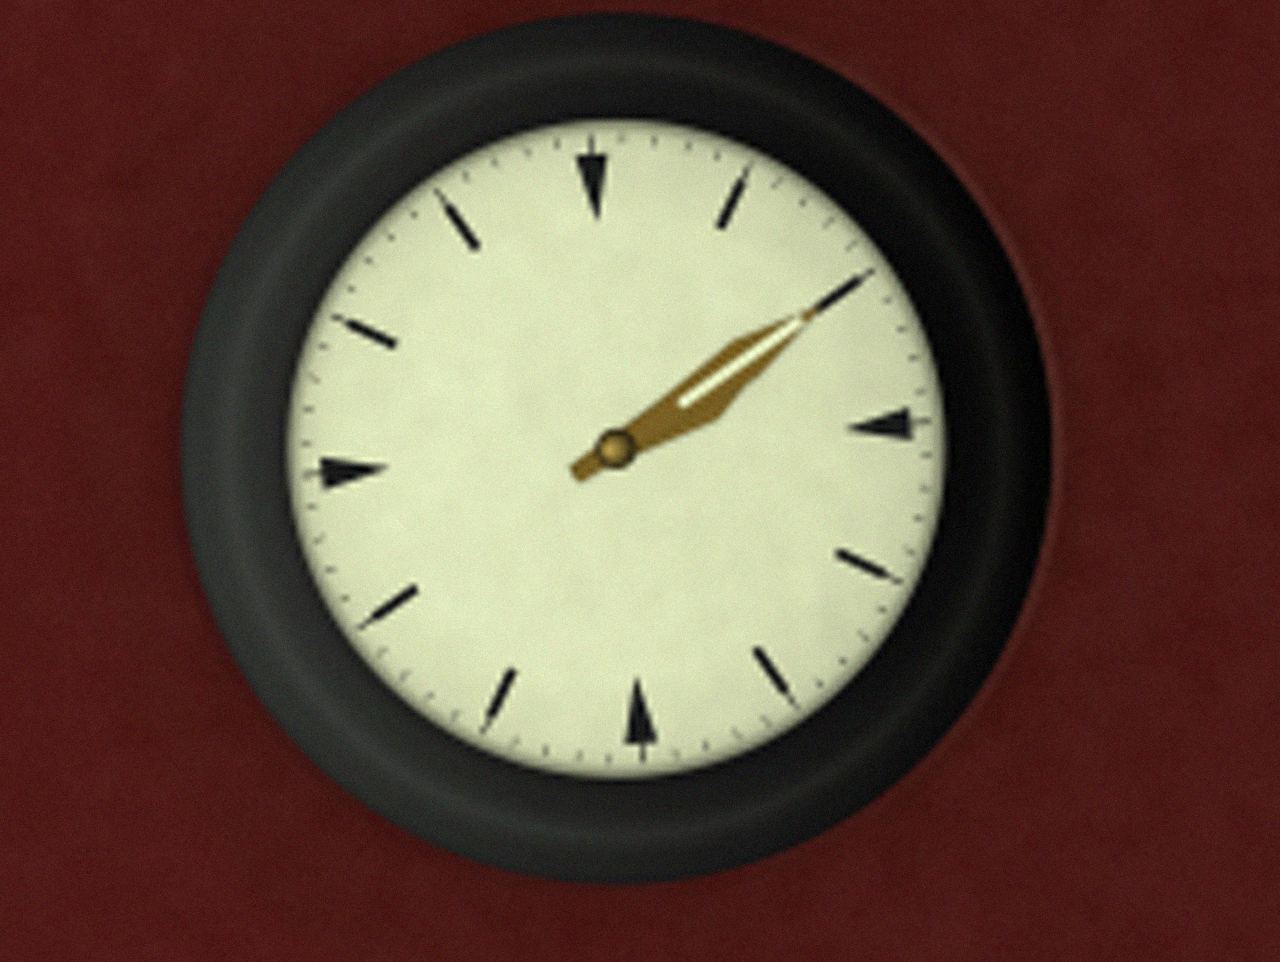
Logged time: 2 h 10 min
